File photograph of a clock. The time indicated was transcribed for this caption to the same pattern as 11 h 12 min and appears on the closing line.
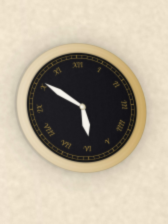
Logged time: 5 h 51 min
